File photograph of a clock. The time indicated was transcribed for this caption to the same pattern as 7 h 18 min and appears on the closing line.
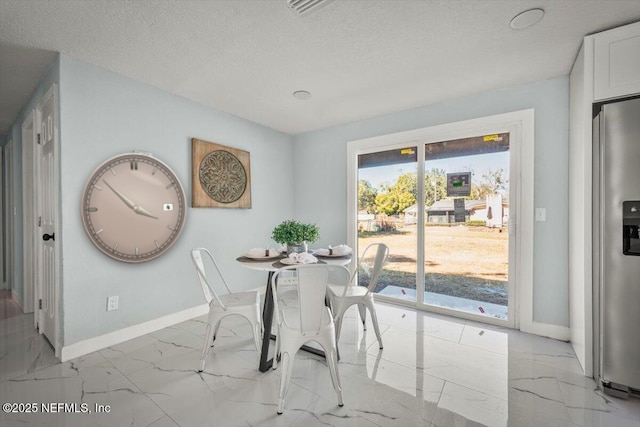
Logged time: 3 h 52 min
